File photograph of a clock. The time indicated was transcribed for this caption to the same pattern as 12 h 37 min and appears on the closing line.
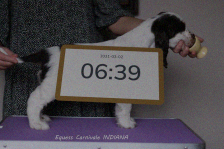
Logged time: 6 h 39 min
